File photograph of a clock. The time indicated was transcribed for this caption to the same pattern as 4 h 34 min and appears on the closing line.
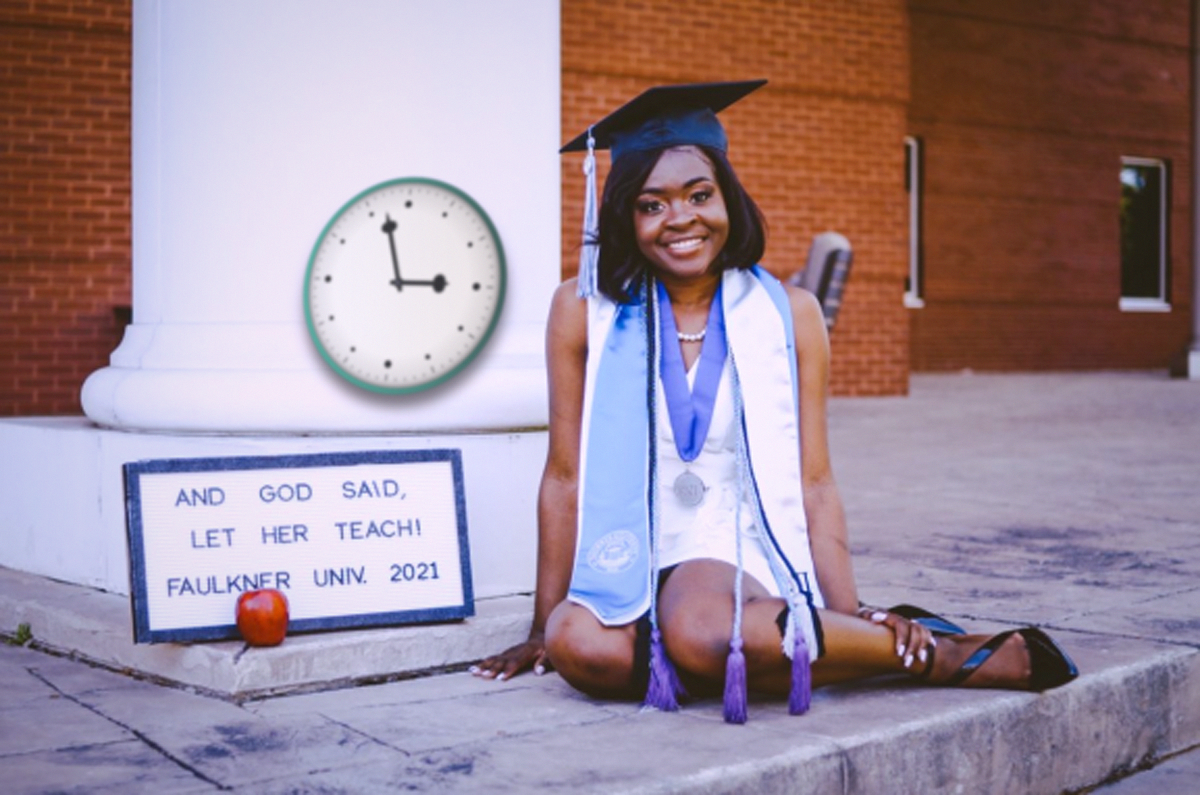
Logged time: 2 h 57 min
